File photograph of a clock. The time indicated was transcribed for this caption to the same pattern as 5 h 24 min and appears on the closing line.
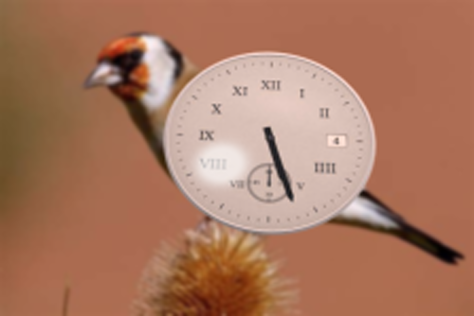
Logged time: 5 h 27 min
